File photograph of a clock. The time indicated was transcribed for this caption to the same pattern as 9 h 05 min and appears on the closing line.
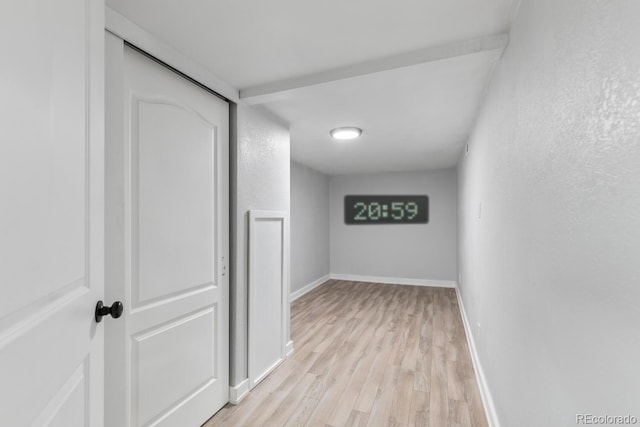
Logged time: 20 h 59 min
